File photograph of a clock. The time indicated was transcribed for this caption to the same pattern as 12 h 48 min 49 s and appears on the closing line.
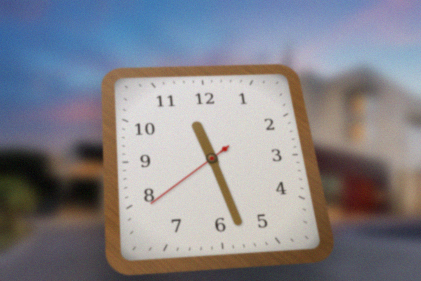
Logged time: 11 h 27 min 39 s
